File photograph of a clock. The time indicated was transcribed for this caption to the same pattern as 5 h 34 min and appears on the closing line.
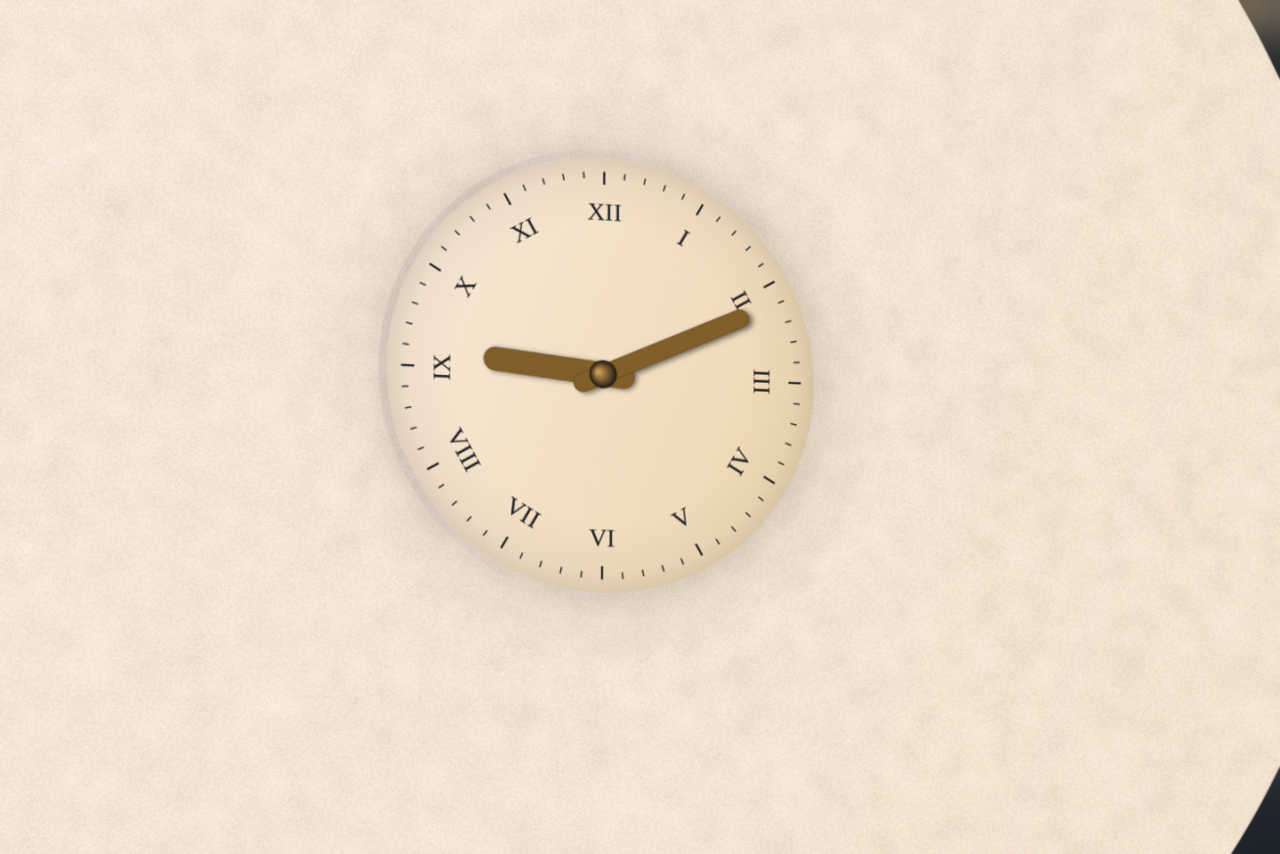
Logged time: 9 h 11 min
